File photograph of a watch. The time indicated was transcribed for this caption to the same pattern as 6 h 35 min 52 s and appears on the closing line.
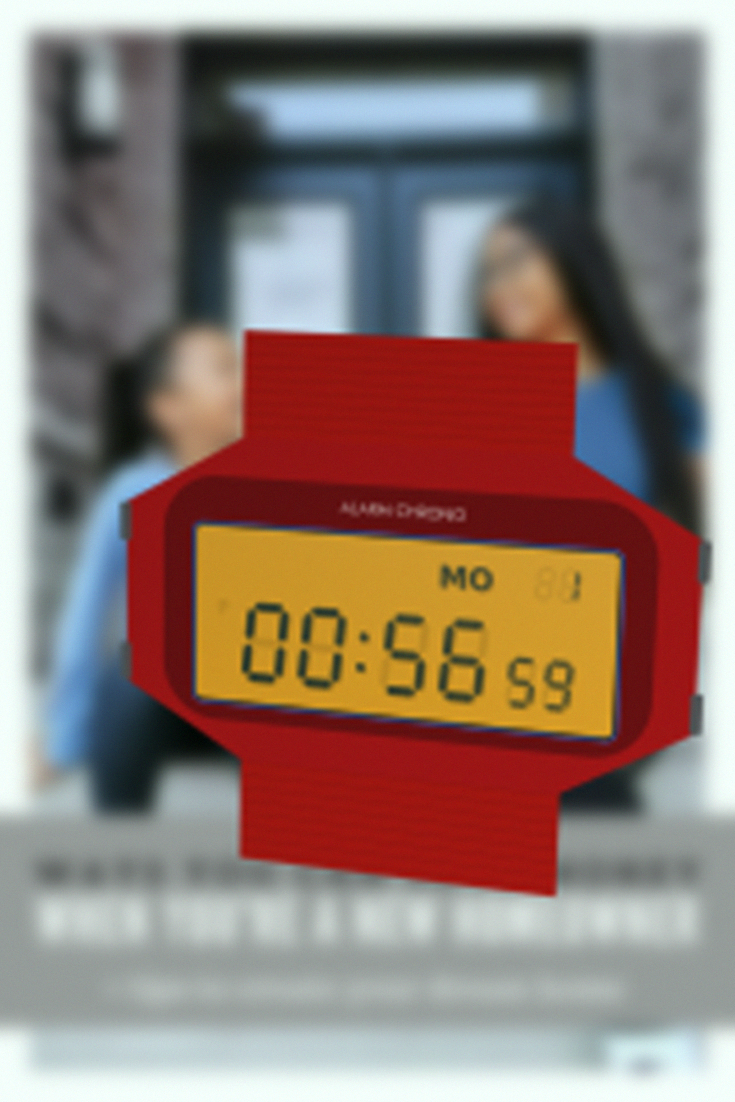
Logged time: 0 h 56 min 59 s
